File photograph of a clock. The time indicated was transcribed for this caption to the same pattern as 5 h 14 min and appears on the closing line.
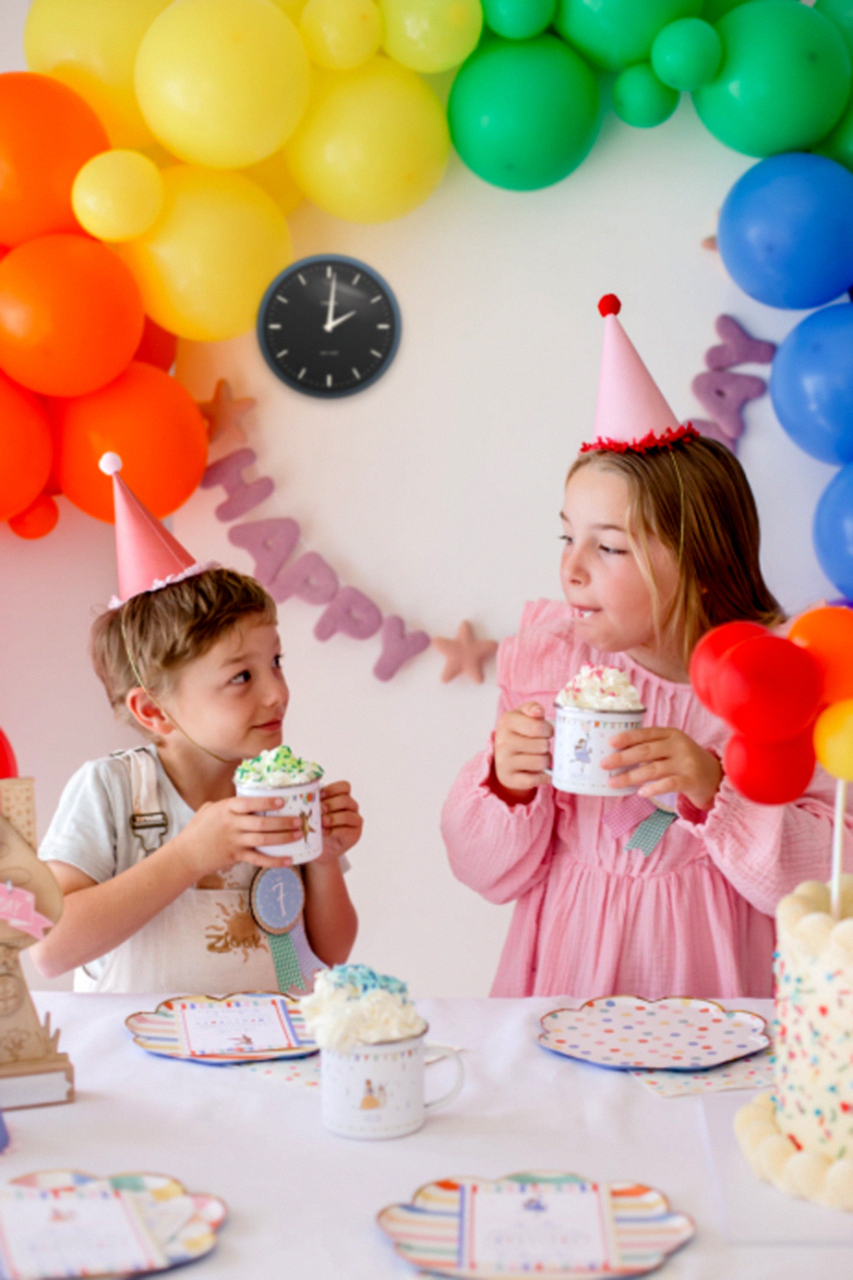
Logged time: 2 h 01 min
